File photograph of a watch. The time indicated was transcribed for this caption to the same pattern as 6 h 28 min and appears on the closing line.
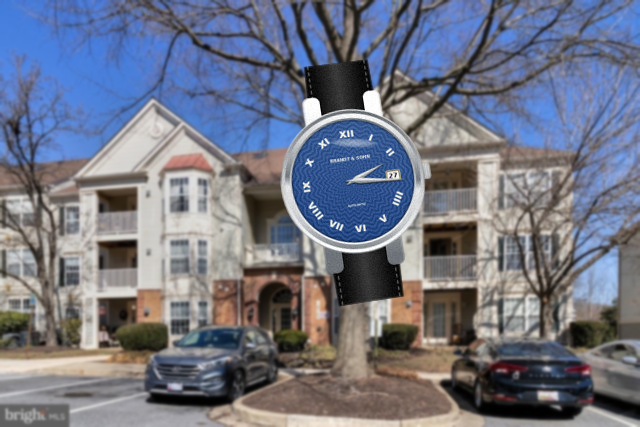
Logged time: 2 h 16 min
